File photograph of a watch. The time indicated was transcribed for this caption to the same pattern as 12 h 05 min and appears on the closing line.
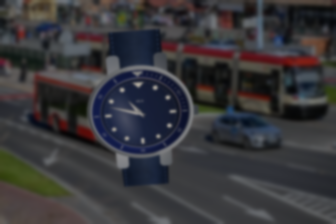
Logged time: 10 h 48 min
